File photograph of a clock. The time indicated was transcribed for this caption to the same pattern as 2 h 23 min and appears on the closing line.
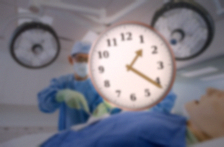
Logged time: 1 h 21 min
